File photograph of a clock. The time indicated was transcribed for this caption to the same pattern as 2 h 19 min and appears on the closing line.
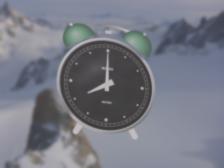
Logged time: 8 h 00 min
